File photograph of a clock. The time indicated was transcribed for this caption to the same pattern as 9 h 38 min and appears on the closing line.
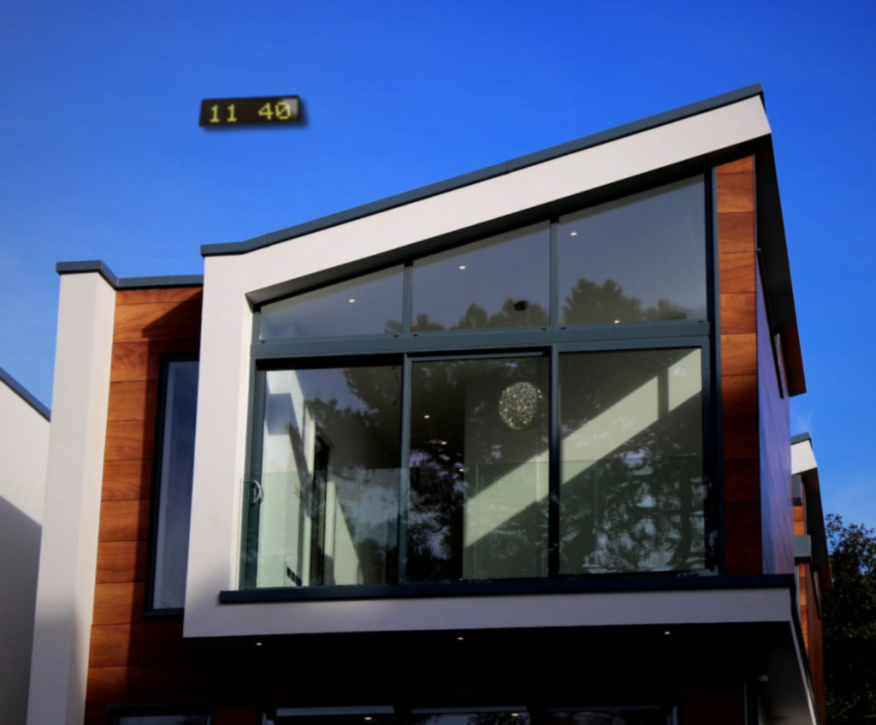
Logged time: 11 h 40 min
